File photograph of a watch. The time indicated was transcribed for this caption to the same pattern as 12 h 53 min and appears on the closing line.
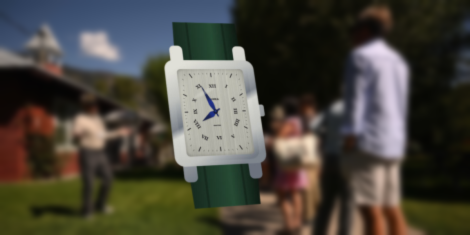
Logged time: 7 h 56 min
